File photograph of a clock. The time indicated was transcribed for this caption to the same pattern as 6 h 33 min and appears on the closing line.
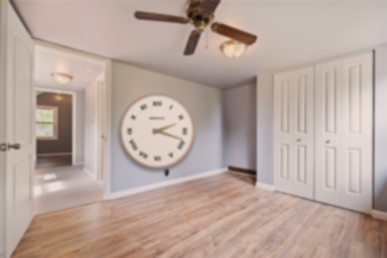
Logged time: 2 h 18 min
